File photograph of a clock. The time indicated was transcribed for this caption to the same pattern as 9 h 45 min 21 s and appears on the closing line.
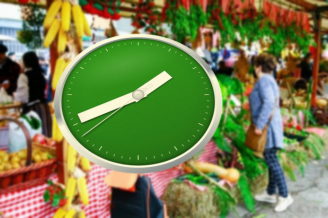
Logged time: 1 h 40 min 38 s
